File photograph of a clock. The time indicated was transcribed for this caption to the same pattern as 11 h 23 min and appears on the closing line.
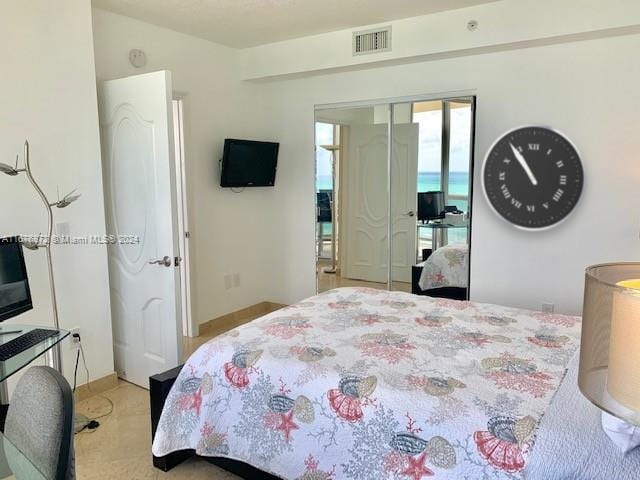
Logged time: 10 h 54 min
